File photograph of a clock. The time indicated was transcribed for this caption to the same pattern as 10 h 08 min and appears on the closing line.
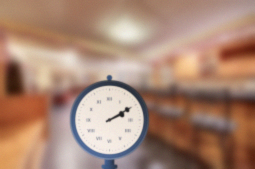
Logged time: 2 h 10 min
